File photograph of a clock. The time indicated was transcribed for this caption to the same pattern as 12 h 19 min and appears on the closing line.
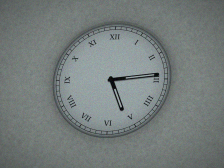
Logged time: 5 h 14 min
